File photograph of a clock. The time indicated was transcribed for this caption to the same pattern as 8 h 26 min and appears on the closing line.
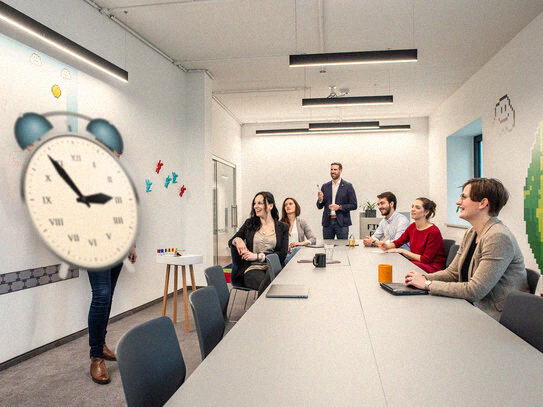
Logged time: 2 h 54 min
